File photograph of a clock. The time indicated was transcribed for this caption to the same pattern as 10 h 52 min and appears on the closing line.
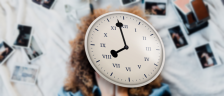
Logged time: 7 h 58 min
